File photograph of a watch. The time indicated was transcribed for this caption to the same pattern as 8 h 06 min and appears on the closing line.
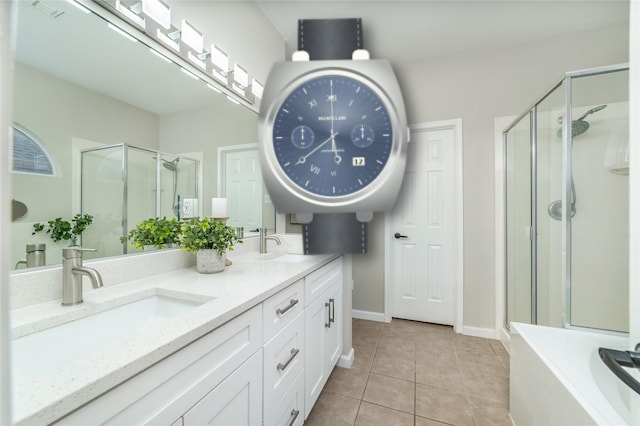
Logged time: 5 h 39 min
